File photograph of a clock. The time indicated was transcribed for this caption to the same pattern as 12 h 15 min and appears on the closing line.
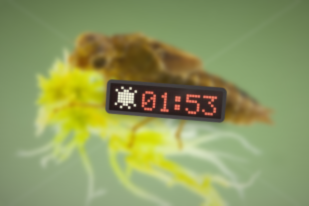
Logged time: 1 h 53 min
